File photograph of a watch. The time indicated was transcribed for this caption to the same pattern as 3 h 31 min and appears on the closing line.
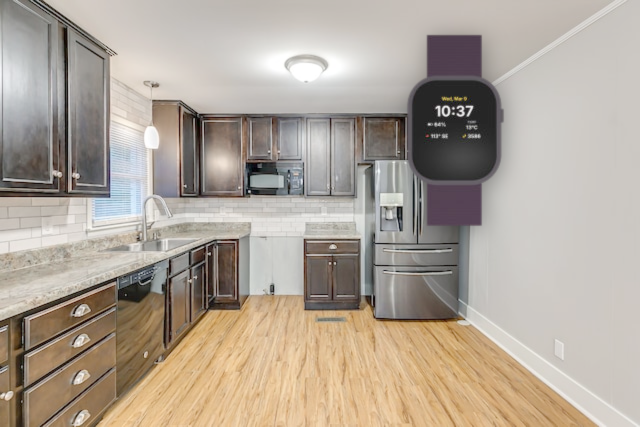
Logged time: 10 h 37 min
